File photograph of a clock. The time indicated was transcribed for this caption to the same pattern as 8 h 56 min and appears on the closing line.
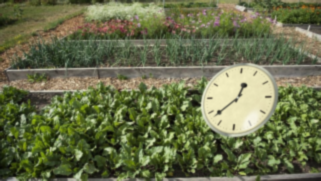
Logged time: 12 h 38 min
